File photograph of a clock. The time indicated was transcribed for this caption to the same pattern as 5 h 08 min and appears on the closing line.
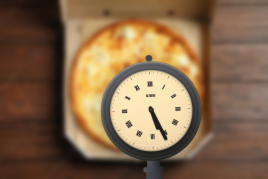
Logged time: 5 h 26 min
